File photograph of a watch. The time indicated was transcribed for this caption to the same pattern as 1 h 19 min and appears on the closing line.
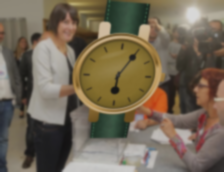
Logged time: 6 h 05 min
